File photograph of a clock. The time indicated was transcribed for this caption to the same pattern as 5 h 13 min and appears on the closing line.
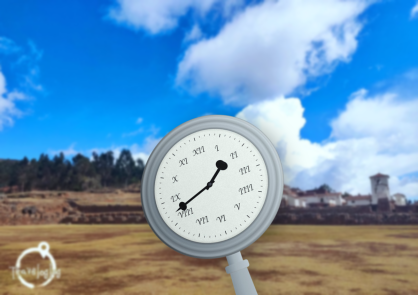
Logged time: 1 h 42 min
